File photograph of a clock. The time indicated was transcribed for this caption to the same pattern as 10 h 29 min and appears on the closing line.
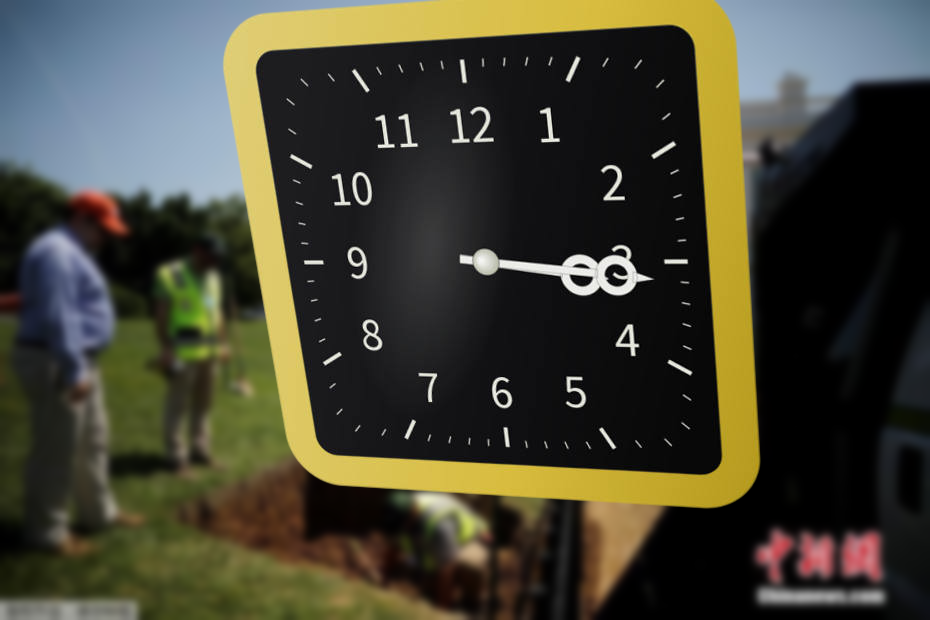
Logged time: 3 h 16 min
